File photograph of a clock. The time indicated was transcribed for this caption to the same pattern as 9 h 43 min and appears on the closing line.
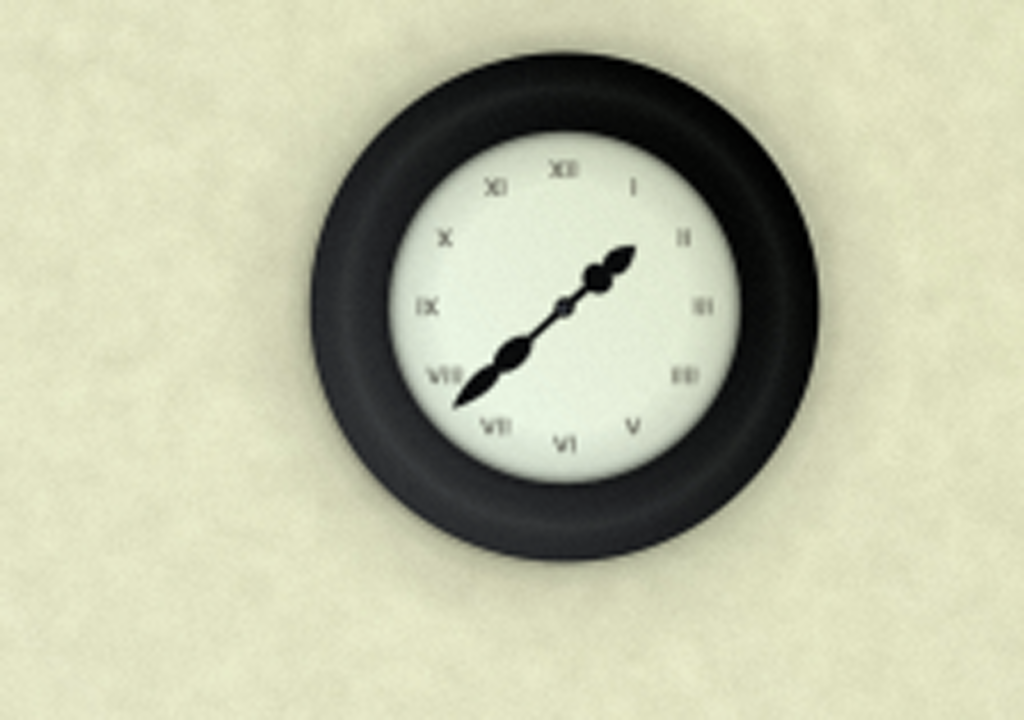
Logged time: 1 h 38 min
